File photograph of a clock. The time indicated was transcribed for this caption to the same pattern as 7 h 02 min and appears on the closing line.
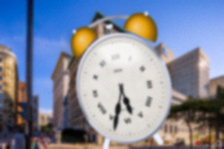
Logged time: 5 h 34 min
